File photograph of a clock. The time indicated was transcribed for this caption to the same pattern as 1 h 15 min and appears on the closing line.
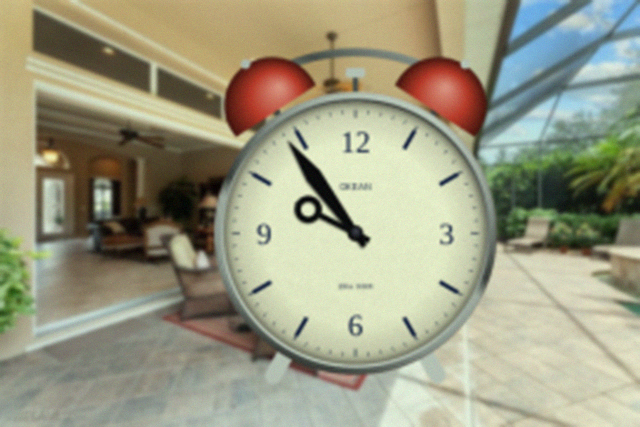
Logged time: 9 h 54 min
